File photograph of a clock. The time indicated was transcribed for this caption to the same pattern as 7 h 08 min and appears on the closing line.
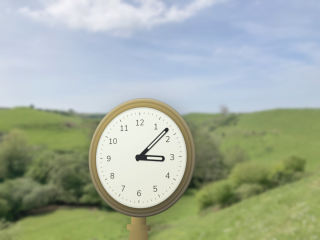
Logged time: 3 h 08 min
